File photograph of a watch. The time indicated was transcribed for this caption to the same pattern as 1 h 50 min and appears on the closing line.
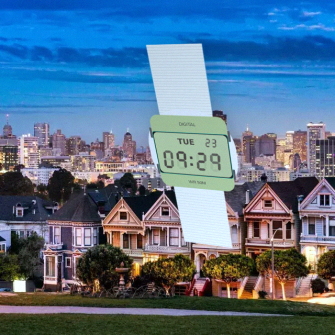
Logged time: 9 h 29 min
